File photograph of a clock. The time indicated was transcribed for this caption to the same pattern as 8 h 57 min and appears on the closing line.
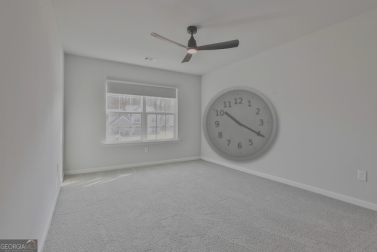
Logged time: 10 h 20 min
